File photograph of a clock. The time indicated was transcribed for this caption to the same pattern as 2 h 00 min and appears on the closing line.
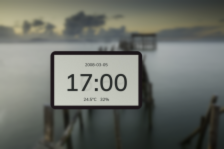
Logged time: 17 h 00 min
